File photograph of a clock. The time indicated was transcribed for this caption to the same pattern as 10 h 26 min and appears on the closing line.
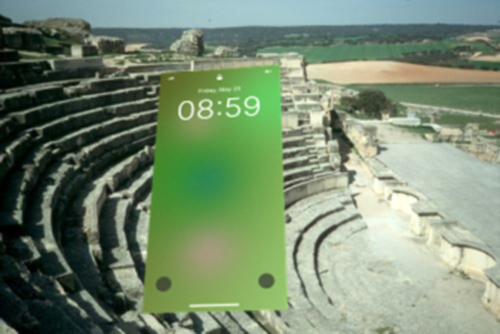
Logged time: 8 h 59 min
